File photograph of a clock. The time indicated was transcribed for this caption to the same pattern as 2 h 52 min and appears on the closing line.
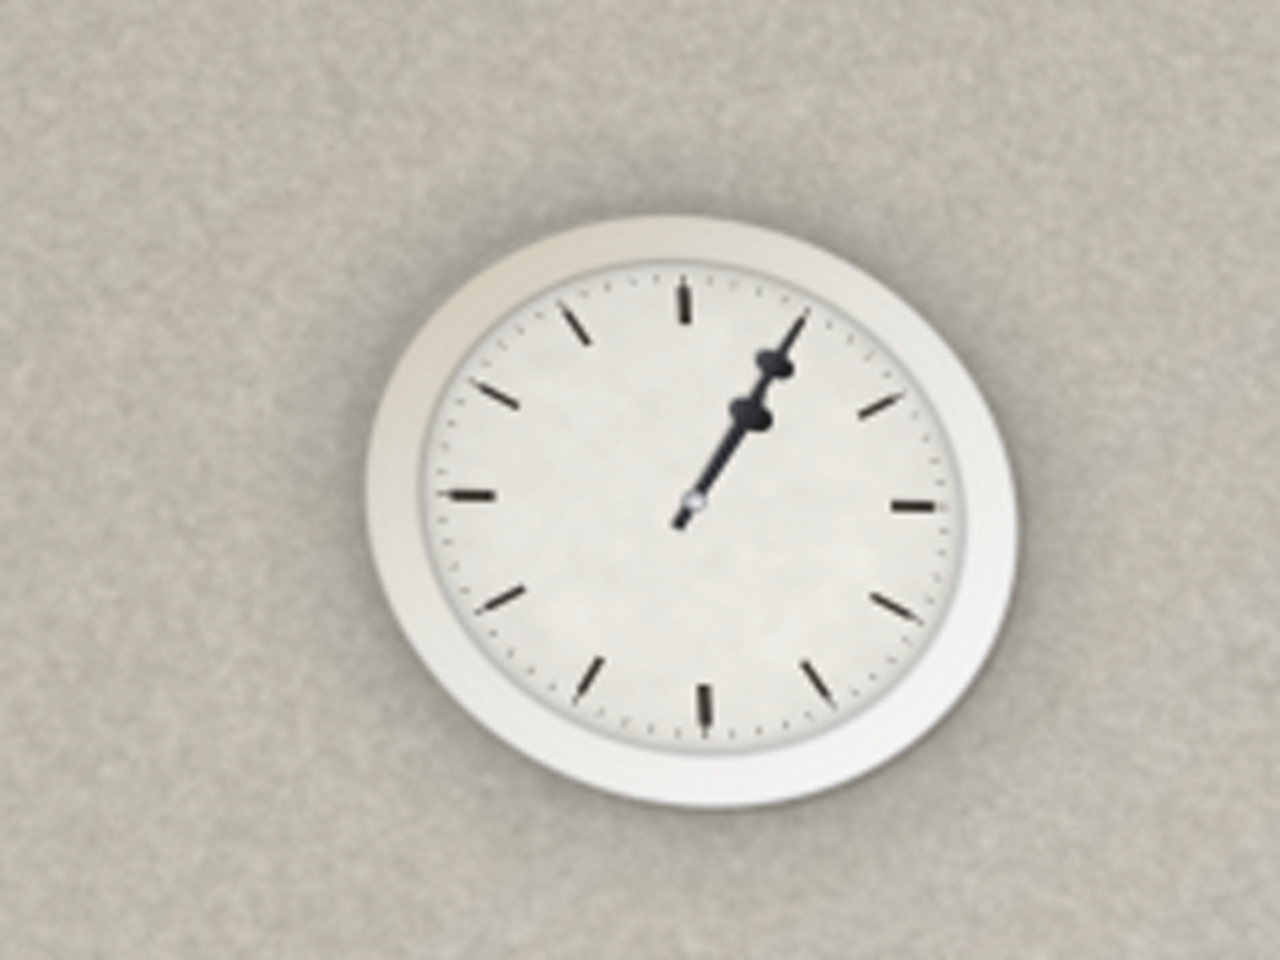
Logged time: 1 h 05 min
